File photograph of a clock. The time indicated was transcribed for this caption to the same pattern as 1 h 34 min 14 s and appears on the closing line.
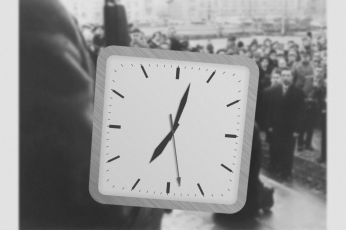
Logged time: 7 h 02 min 28 s
